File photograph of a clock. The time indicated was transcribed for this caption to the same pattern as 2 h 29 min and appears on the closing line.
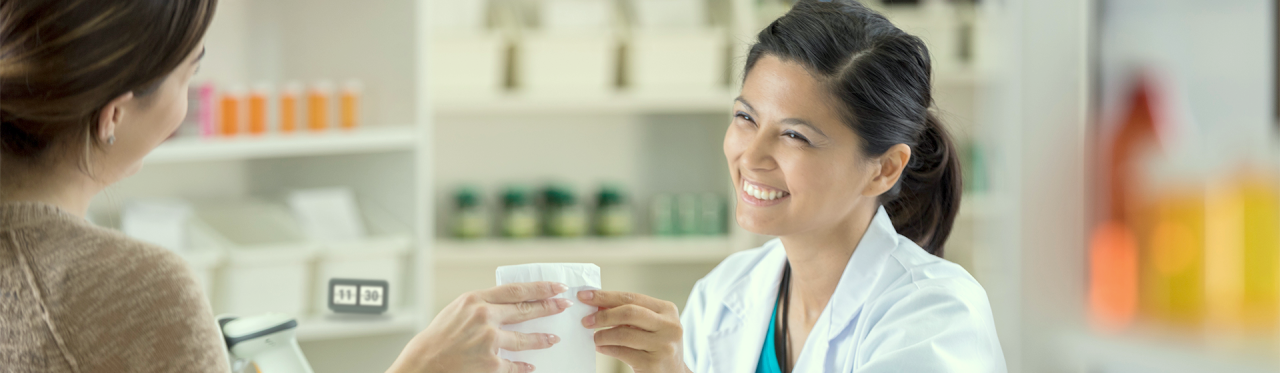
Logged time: 11 h 30 min
